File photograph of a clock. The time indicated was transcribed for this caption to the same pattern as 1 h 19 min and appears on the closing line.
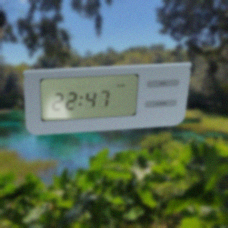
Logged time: 22 h 47 min
